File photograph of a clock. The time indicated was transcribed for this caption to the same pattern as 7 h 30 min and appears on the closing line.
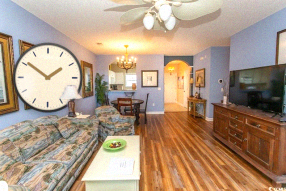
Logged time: 1 h 51 min
